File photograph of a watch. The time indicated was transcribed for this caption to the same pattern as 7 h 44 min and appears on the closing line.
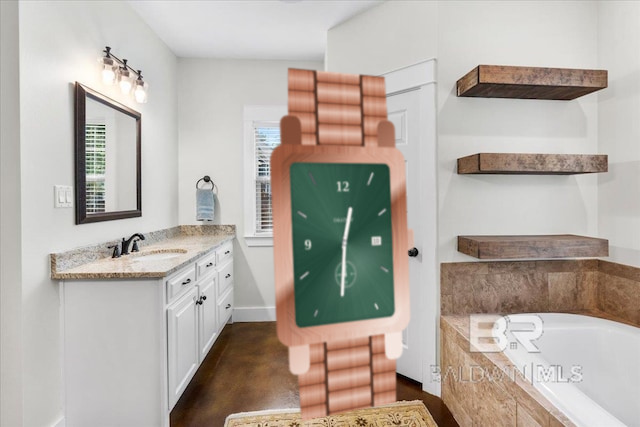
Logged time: 12 h 31 min
